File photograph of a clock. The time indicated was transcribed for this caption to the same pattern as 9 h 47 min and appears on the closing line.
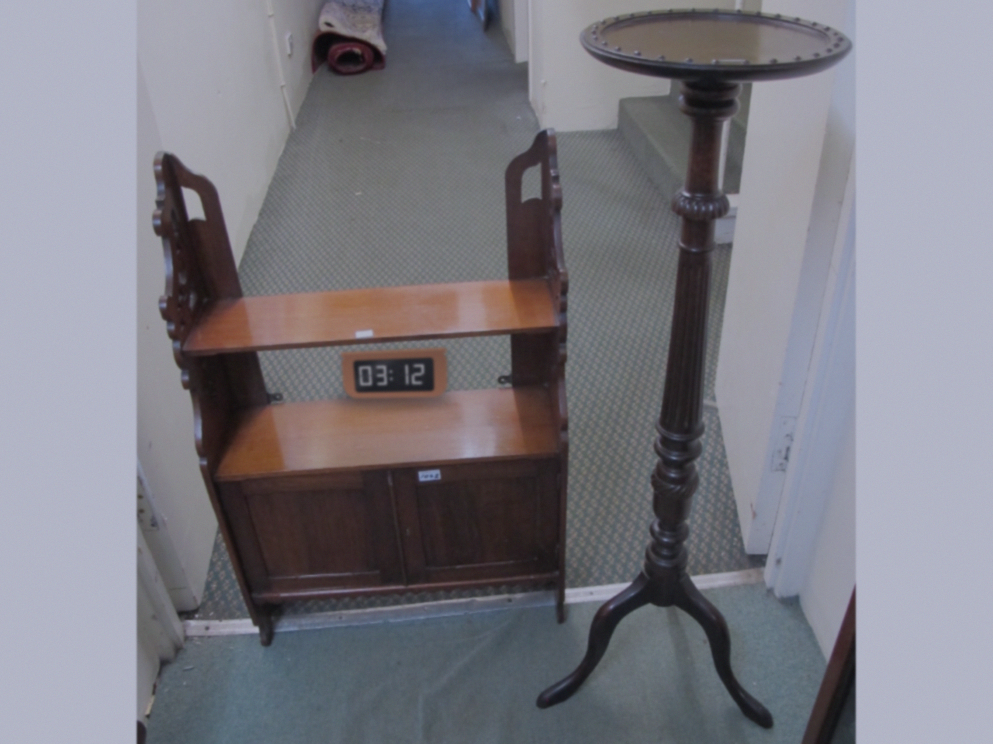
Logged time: 3 h 12 min
